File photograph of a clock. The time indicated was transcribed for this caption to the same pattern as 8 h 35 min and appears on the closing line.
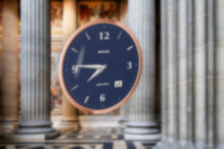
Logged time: 7 h 46 min
